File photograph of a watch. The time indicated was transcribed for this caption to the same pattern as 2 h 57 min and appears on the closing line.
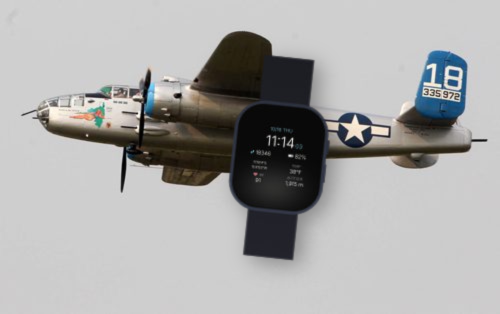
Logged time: 11 h 14 min
